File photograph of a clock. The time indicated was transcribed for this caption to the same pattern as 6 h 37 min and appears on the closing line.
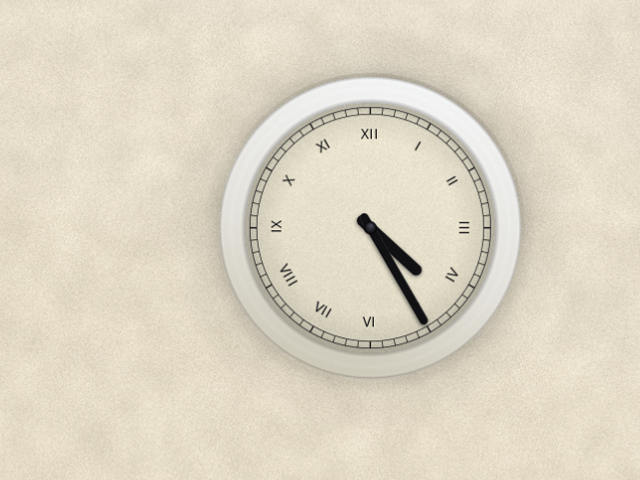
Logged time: 4 h 25 min
